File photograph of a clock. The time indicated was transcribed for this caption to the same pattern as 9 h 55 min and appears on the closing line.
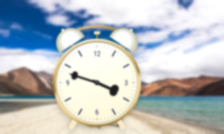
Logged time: 3 h 48 min
